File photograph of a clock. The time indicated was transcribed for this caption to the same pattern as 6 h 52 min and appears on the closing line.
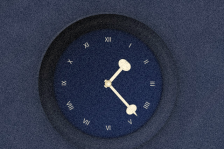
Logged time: 1 h 23 min
